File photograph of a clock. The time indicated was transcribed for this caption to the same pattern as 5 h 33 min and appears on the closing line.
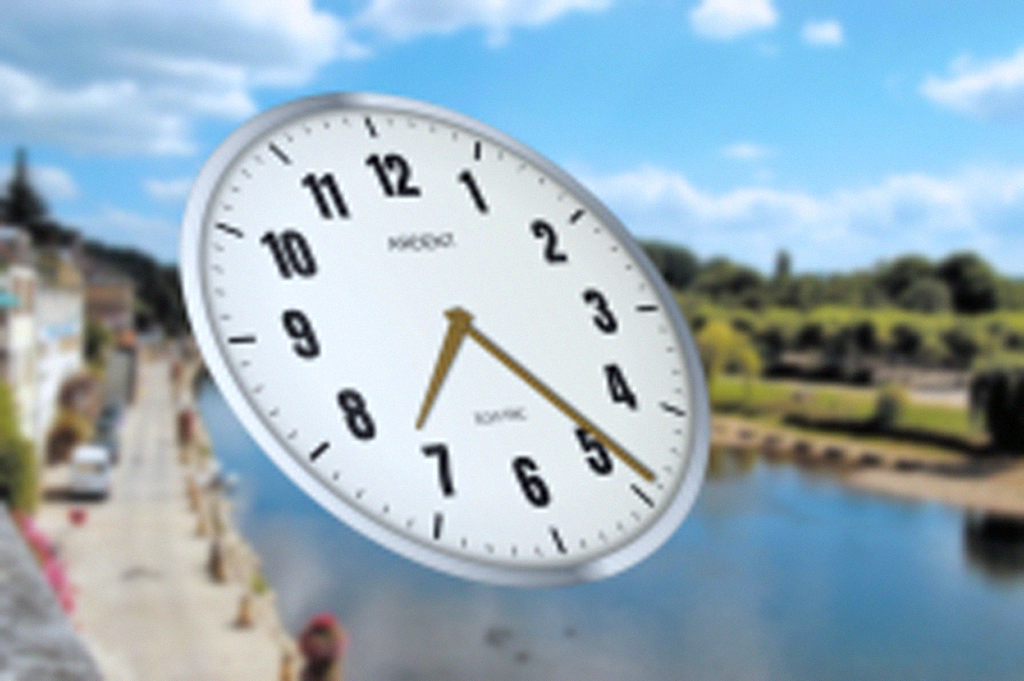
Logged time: 7 h 24 min
